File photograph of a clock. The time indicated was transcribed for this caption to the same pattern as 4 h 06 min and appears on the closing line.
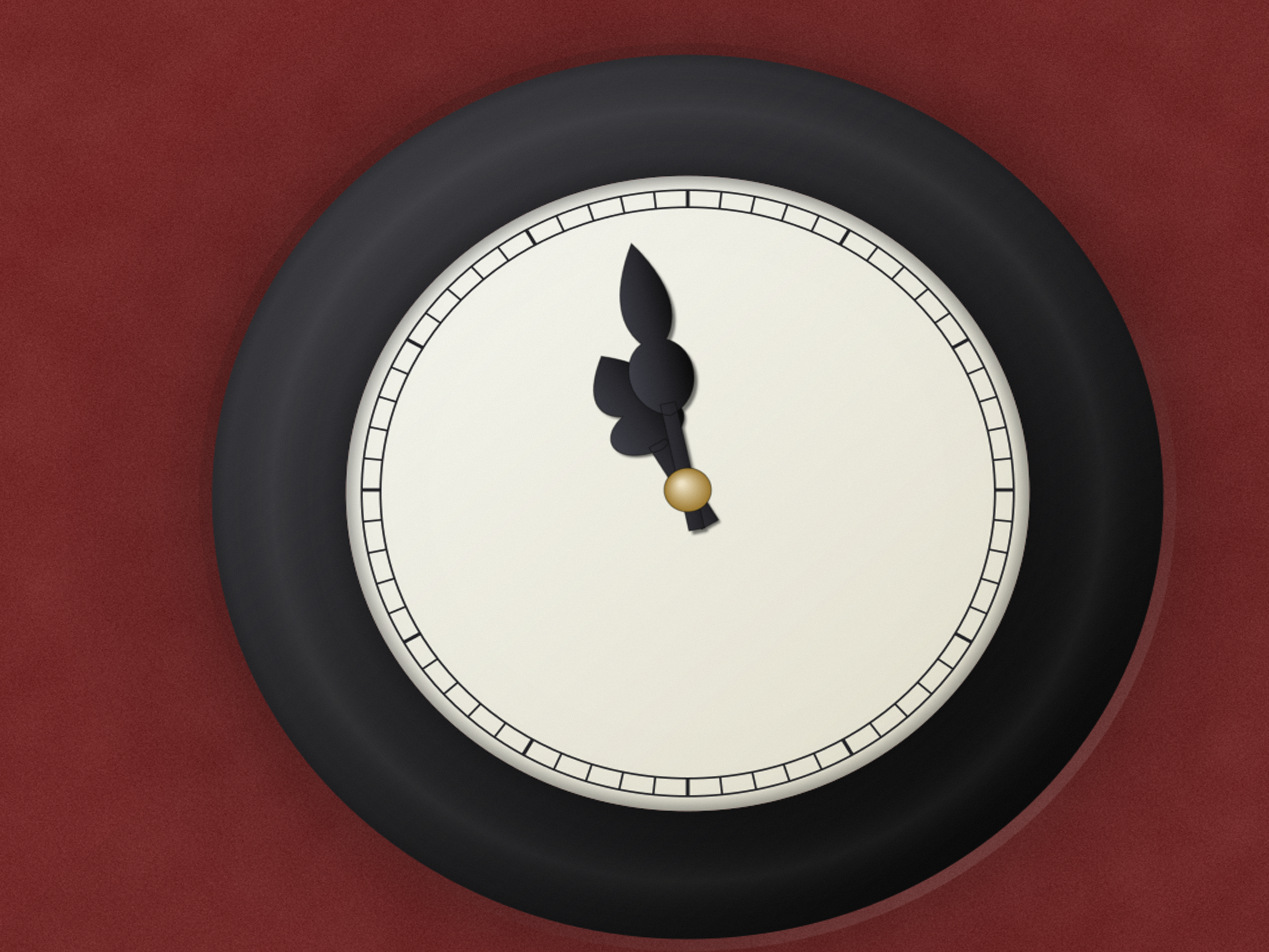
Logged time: 10 h 58 min
